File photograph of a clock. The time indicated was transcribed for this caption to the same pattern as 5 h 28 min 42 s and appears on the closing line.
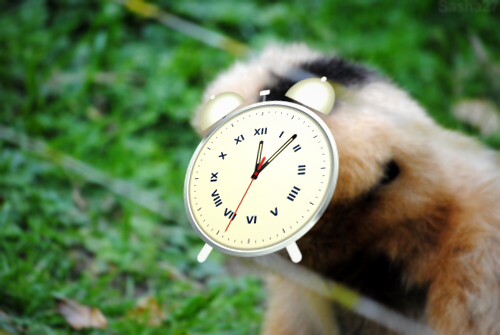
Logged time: 12 h 07 min 34 s
